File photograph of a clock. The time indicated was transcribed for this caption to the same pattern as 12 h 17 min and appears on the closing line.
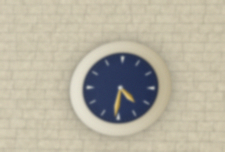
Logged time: 4 h 31 min
